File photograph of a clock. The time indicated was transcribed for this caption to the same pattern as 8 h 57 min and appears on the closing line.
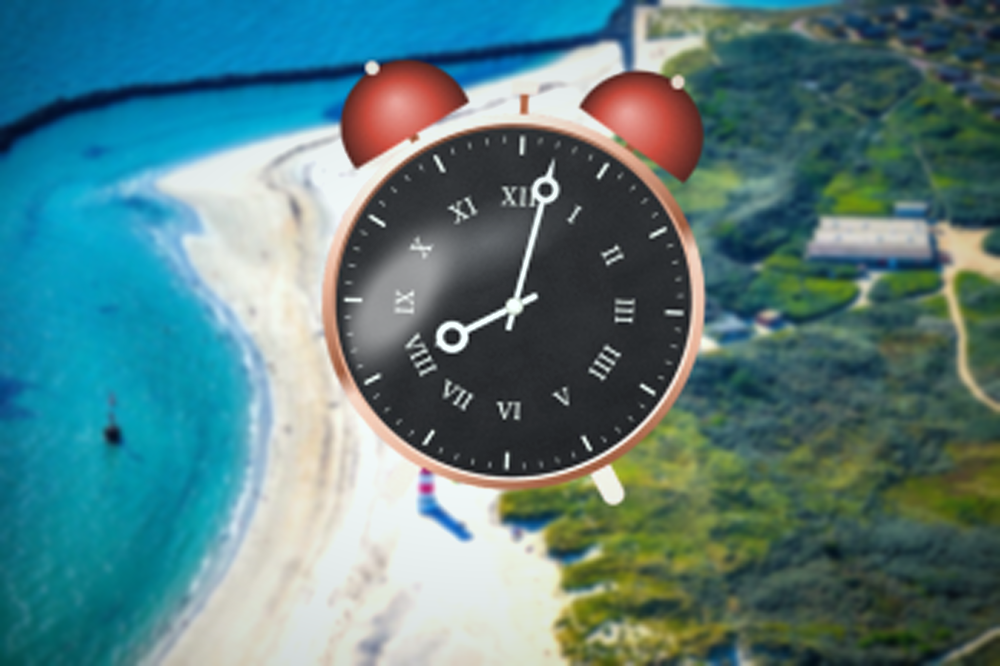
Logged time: 8 h 02 min
